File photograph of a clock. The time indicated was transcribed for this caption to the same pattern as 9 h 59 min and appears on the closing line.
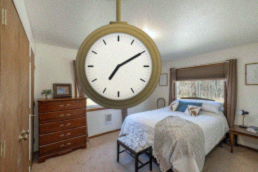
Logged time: 7 h 10 min
